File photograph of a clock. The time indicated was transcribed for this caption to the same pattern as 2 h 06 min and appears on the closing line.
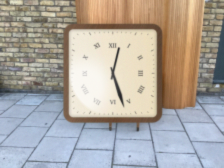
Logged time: 12 h 27 min
